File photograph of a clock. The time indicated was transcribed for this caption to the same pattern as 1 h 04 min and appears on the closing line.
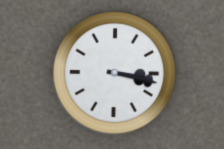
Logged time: 3 h 17 min
